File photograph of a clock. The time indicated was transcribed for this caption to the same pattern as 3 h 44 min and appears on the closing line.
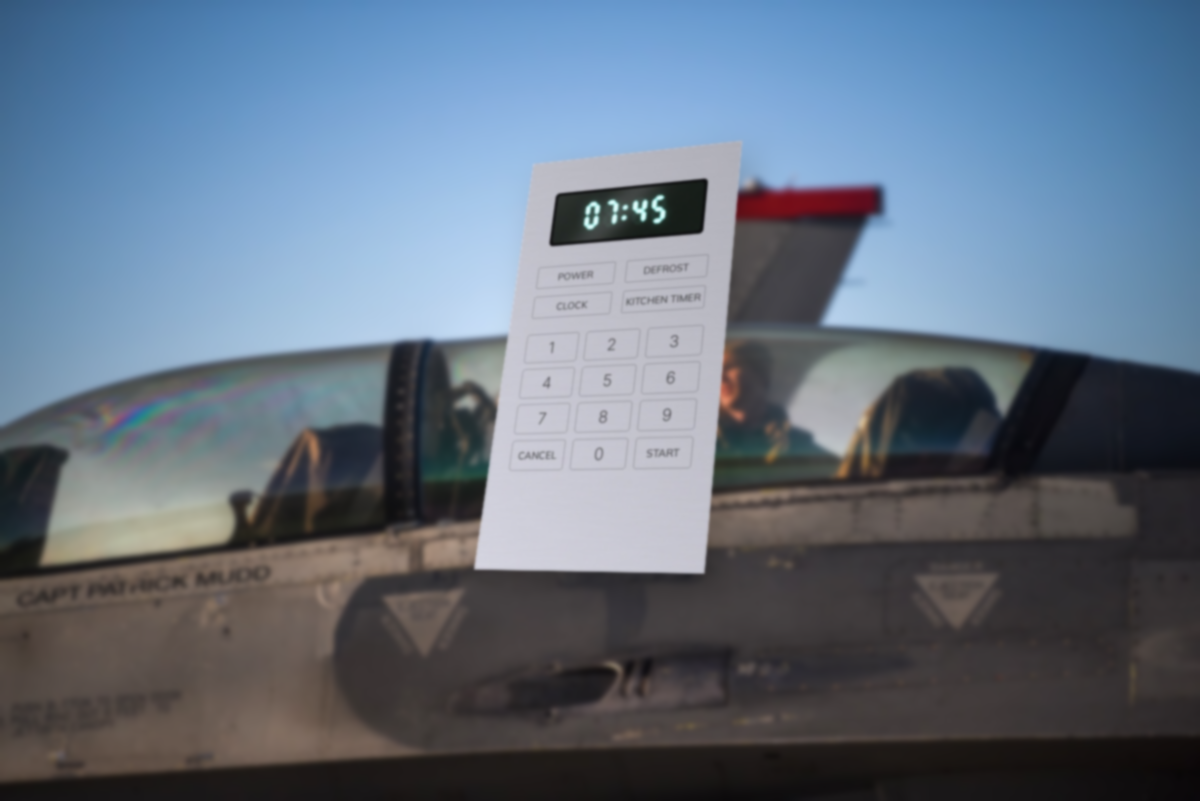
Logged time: 7 h 45 min
